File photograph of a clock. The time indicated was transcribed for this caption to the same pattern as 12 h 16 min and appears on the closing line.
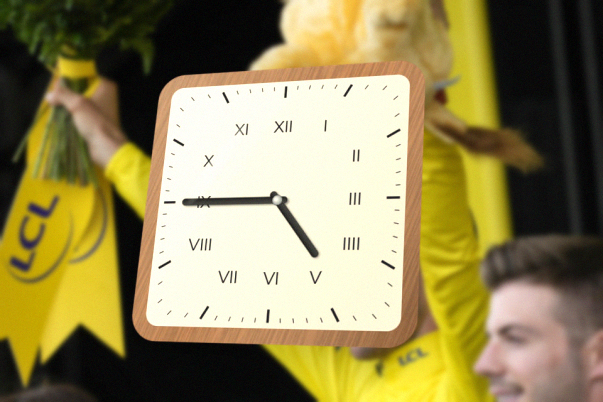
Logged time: 4 h 45 min
